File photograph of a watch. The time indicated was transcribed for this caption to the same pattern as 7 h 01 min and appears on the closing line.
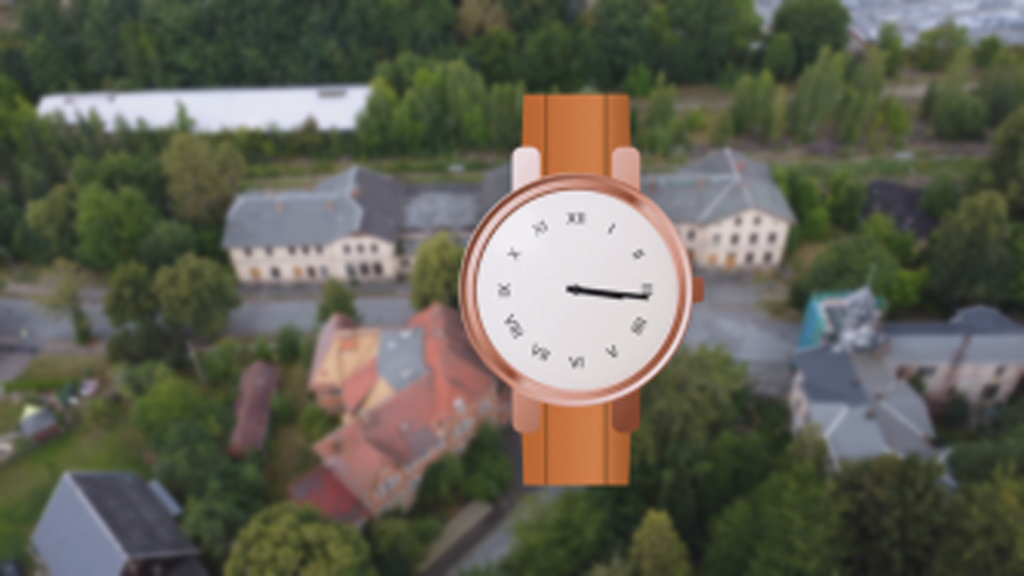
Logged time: 3 h 16 min
